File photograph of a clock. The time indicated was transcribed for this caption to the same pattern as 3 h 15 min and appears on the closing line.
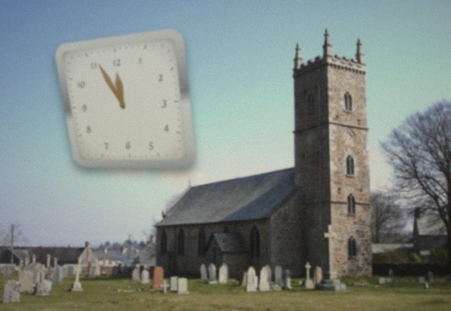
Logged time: 11 h 56 min
